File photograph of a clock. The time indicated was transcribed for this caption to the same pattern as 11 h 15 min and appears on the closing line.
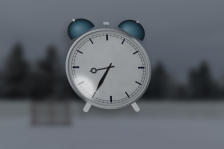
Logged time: 8 h 35 min
